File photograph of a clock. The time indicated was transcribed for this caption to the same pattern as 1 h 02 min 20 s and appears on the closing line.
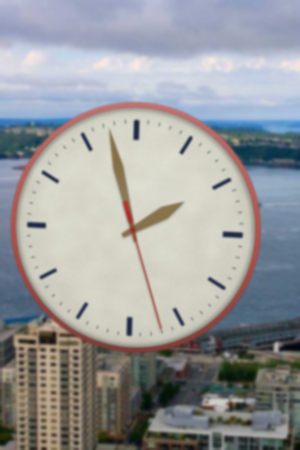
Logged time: 1 h 57 min 27 s
